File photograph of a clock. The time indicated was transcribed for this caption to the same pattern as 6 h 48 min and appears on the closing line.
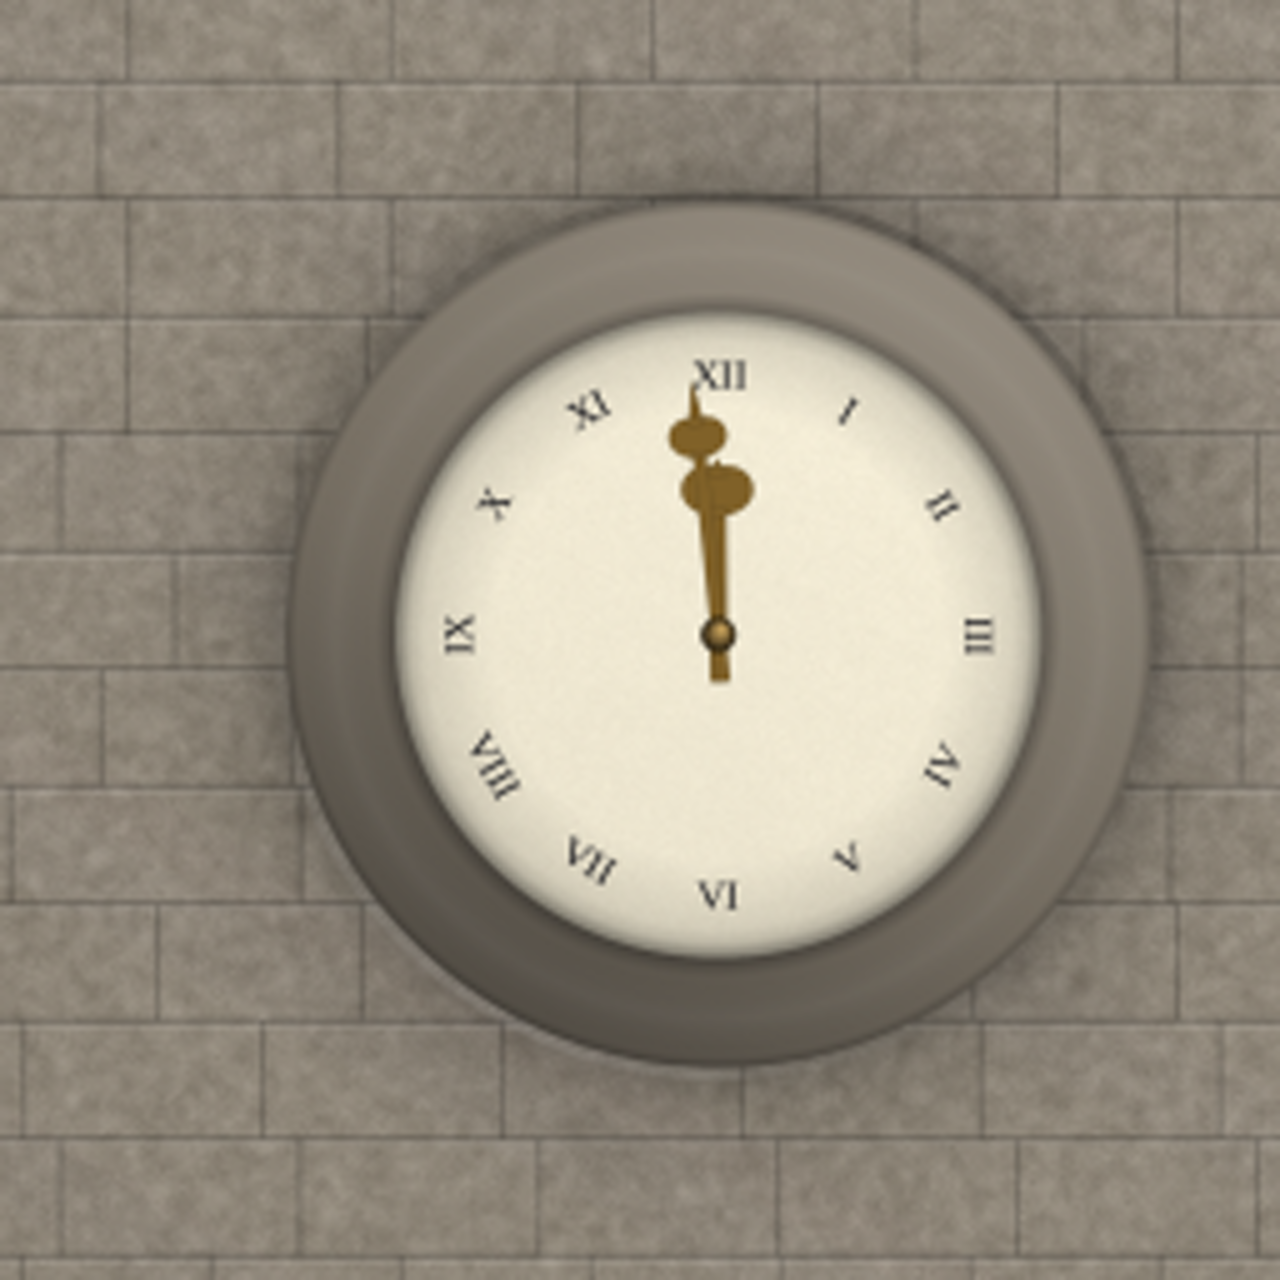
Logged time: 11 h 59 min
